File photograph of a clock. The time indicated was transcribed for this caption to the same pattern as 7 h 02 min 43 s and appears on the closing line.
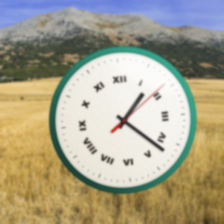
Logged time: 1 h 22 min 09 s
